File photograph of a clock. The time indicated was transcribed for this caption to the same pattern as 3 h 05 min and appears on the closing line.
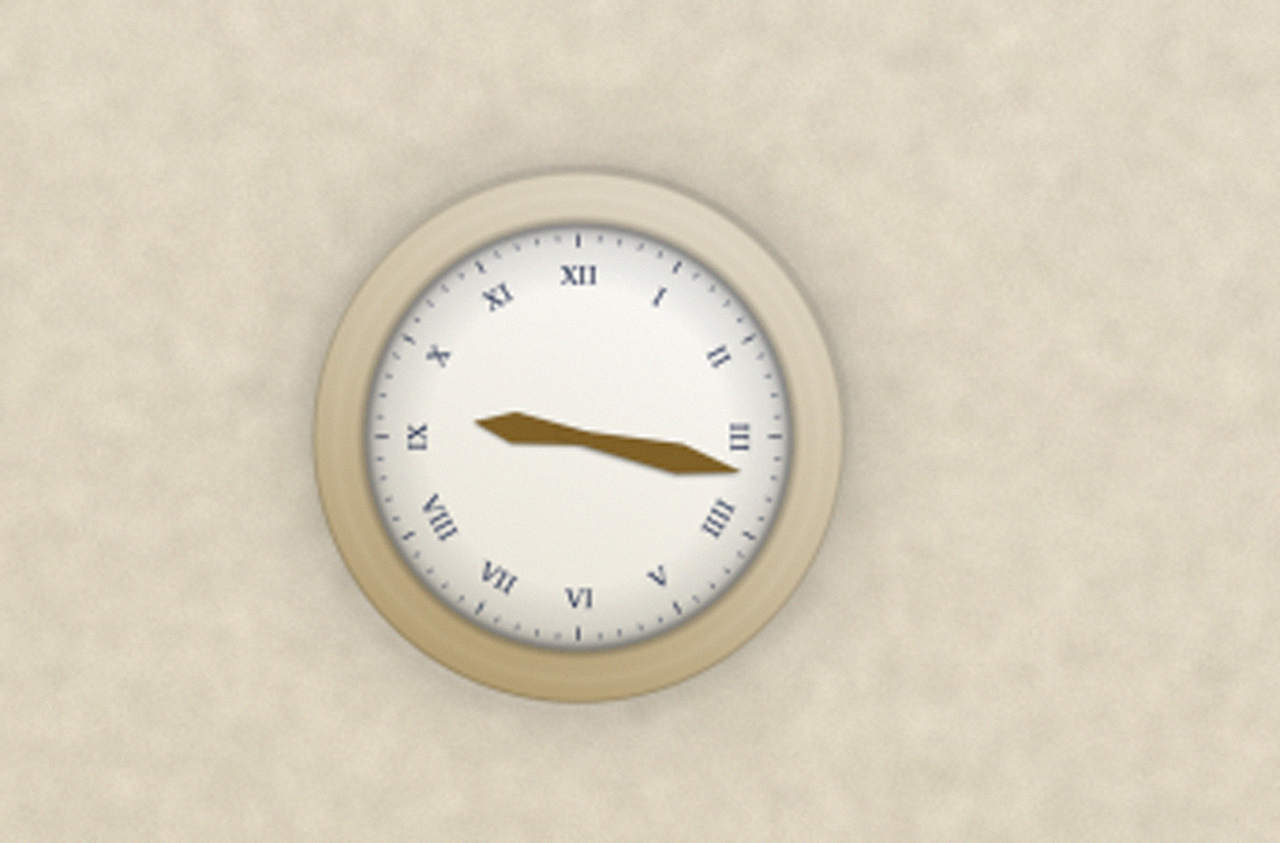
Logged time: 9 h 17 min
